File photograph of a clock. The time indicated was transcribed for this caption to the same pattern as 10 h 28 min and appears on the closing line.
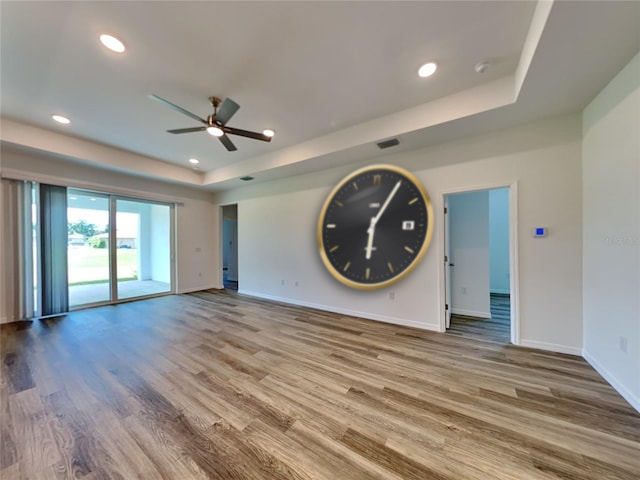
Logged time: 6 h 05 min
